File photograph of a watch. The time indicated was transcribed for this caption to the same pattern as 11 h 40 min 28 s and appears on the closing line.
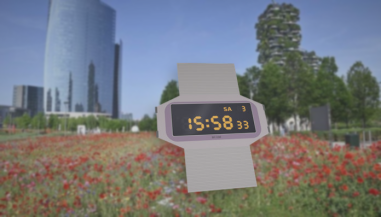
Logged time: 15 h 58 min 33 s
